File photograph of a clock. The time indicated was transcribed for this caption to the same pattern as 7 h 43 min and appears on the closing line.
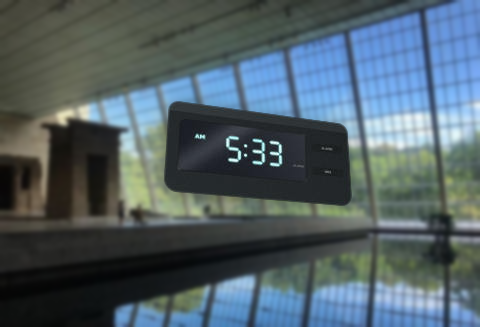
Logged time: 5 h 33 min
